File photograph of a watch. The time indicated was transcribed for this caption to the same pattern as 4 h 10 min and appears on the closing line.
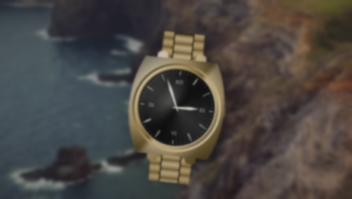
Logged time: 2 h 56 min
